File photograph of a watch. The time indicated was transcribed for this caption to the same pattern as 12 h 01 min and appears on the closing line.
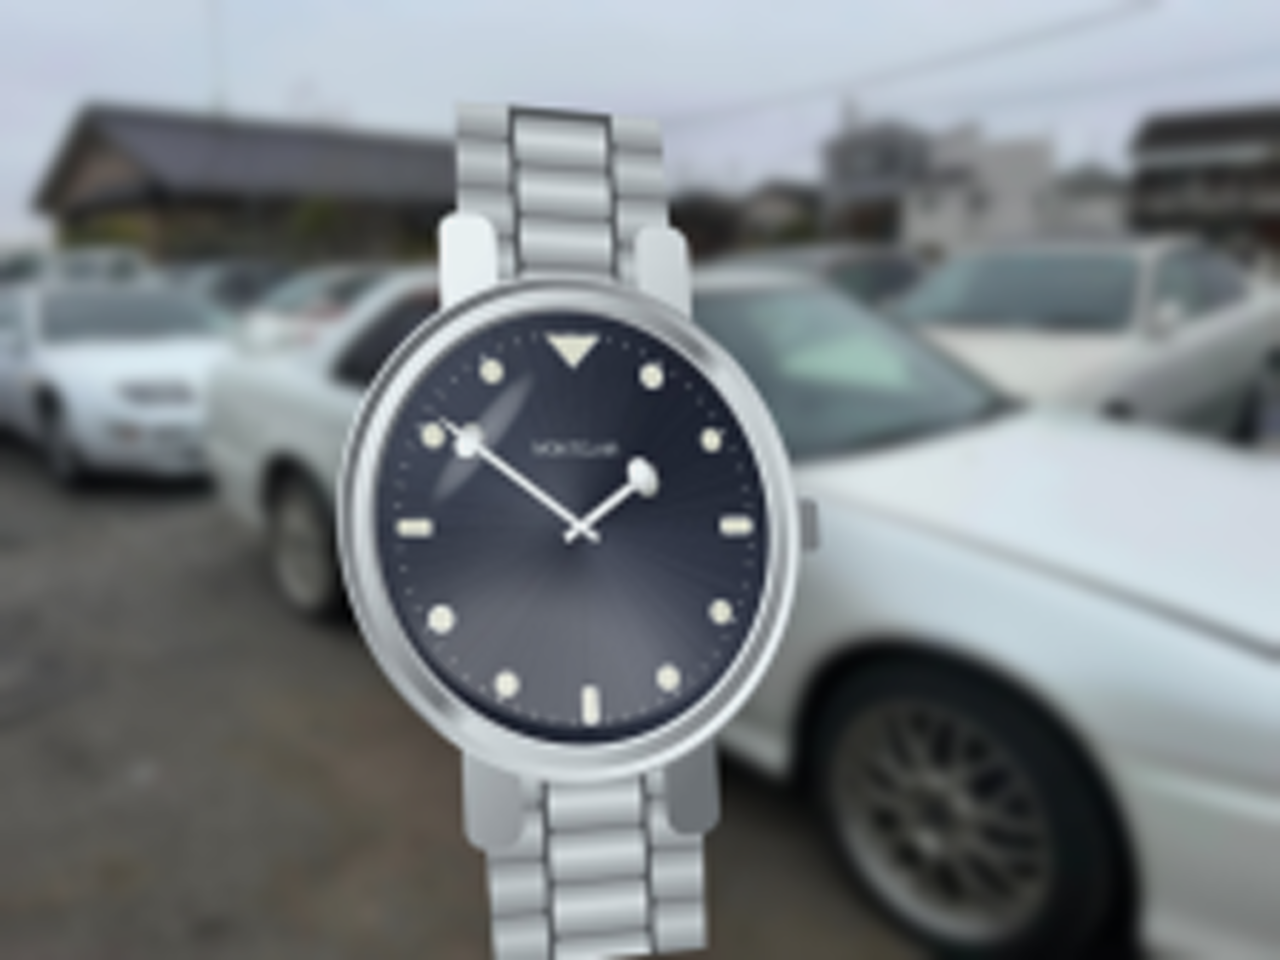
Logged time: 1 h 51 min
